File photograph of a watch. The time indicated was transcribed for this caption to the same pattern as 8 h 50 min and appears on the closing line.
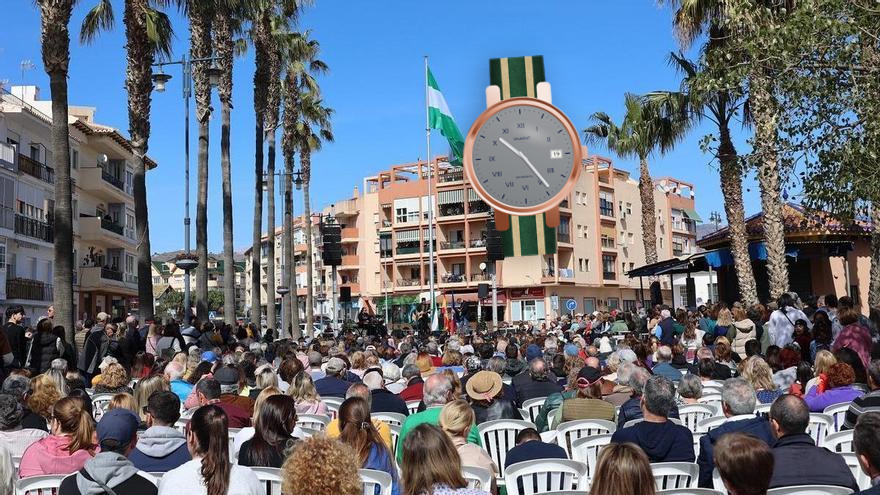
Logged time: 10 h 24 min
